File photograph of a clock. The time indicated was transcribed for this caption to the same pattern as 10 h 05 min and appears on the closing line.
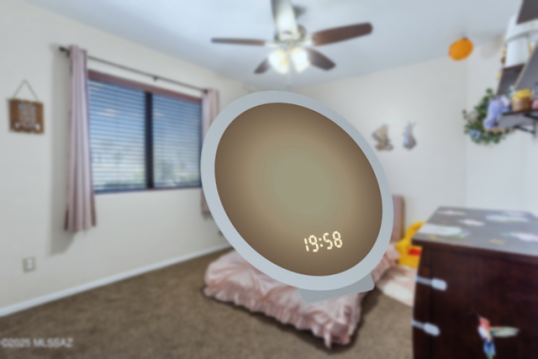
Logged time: 19 h 58 min
